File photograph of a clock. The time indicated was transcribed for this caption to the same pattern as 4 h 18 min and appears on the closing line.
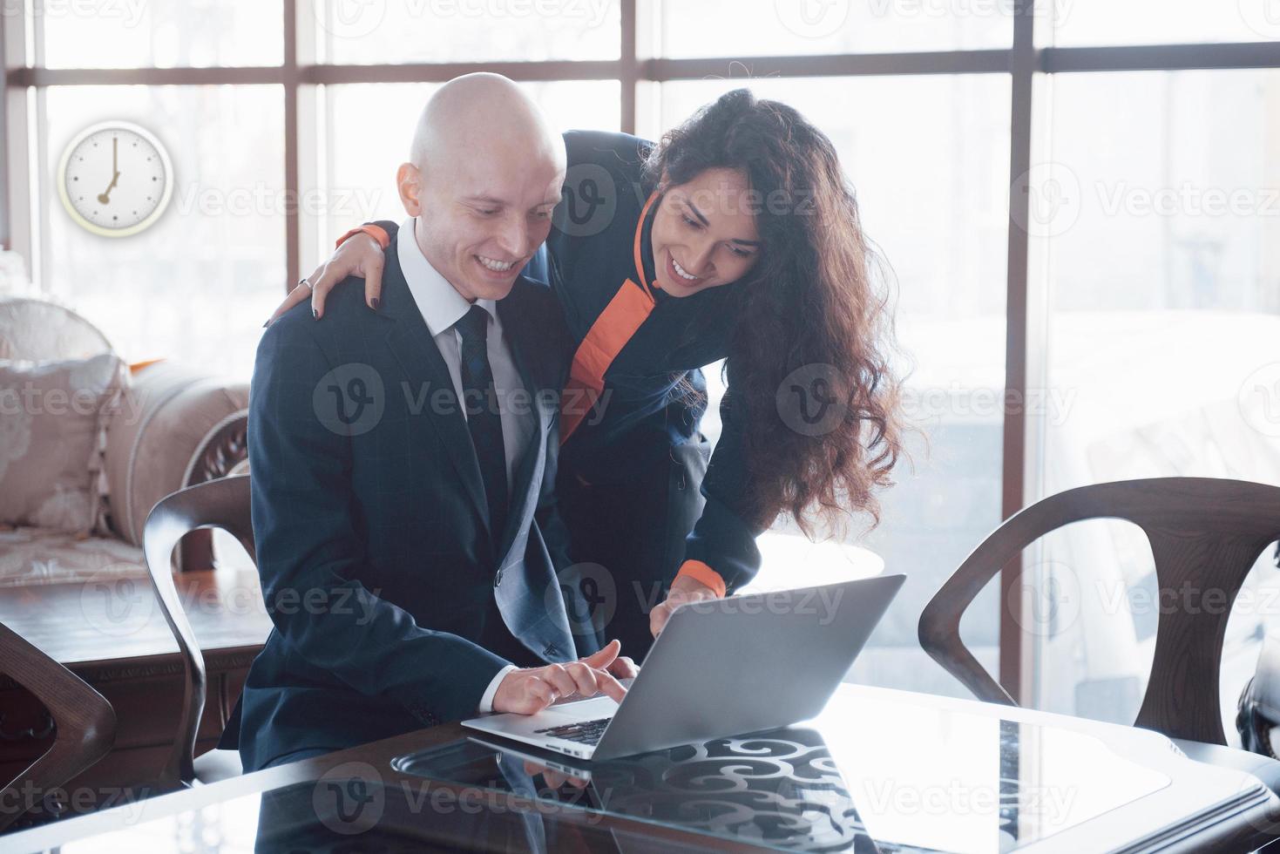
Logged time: 7 h 00 min
